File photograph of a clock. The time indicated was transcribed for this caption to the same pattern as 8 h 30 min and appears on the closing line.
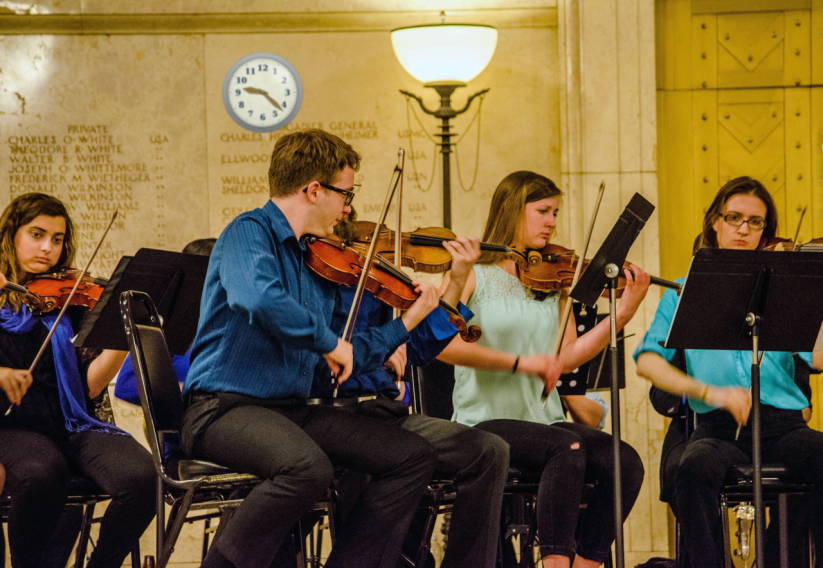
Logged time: 9 h 22 min
